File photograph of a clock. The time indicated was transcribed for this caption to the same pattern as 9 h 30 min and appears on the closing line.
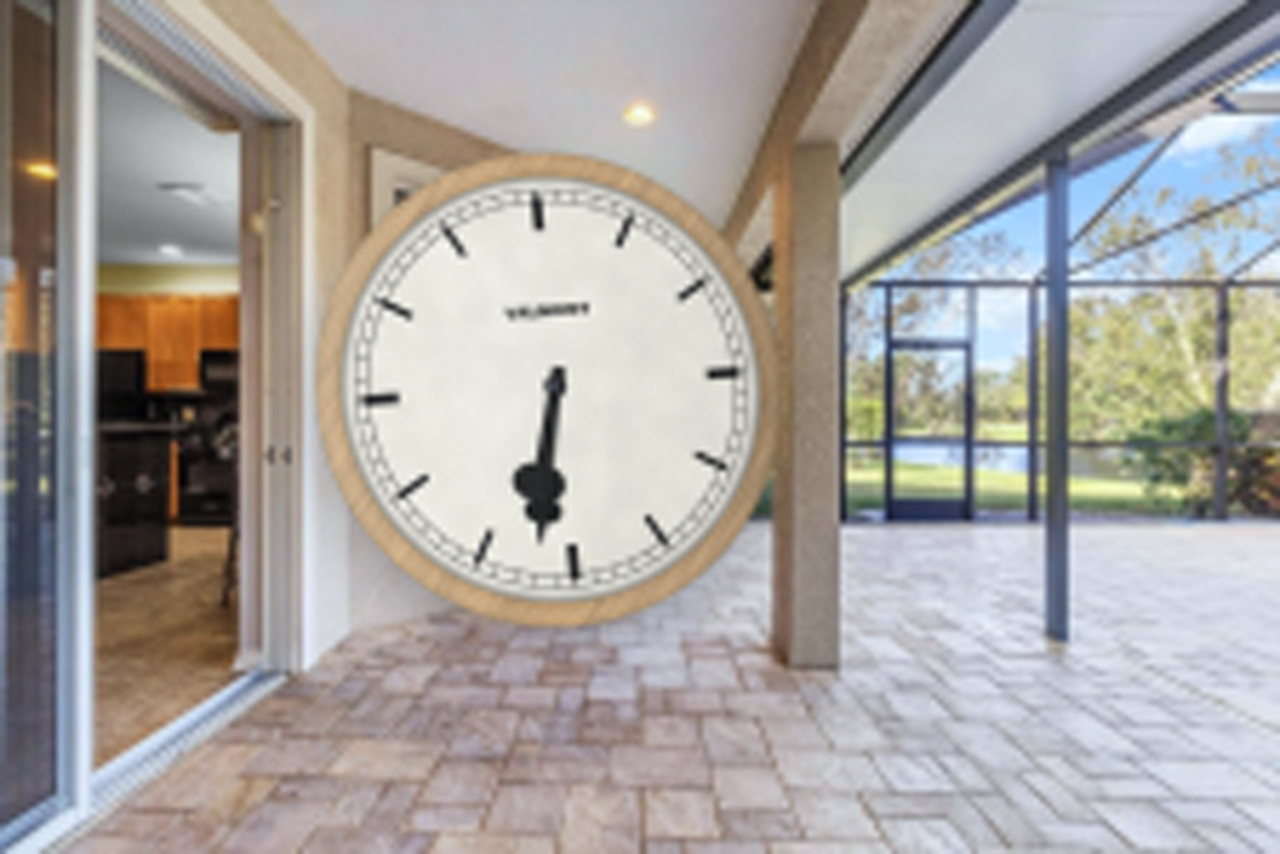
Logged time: 6 h 32 min
